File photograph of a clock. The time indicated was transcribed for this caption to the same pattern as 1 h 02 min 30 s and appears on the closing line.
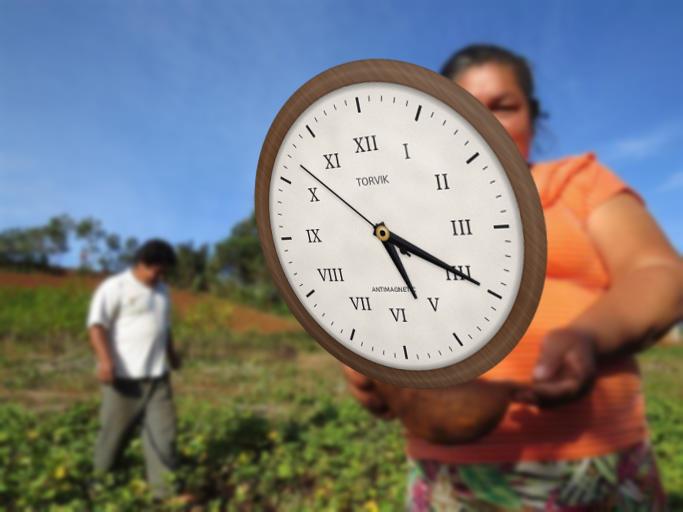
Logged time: 5 h 19 min 52 s
